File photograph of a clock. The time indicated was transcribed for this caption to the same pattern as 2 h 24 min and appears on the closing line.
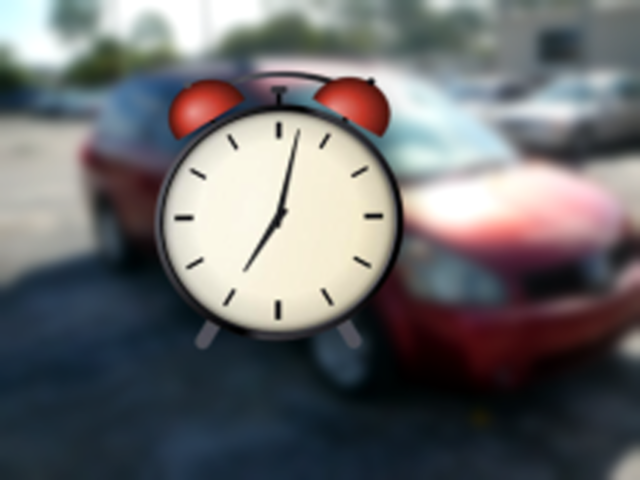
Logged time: 7 h 02 min
